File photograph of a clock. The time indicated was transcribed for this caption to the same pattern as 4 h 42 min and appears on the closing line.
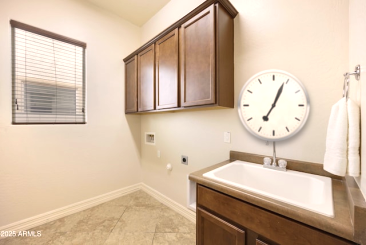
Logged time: 7 h 04 min
